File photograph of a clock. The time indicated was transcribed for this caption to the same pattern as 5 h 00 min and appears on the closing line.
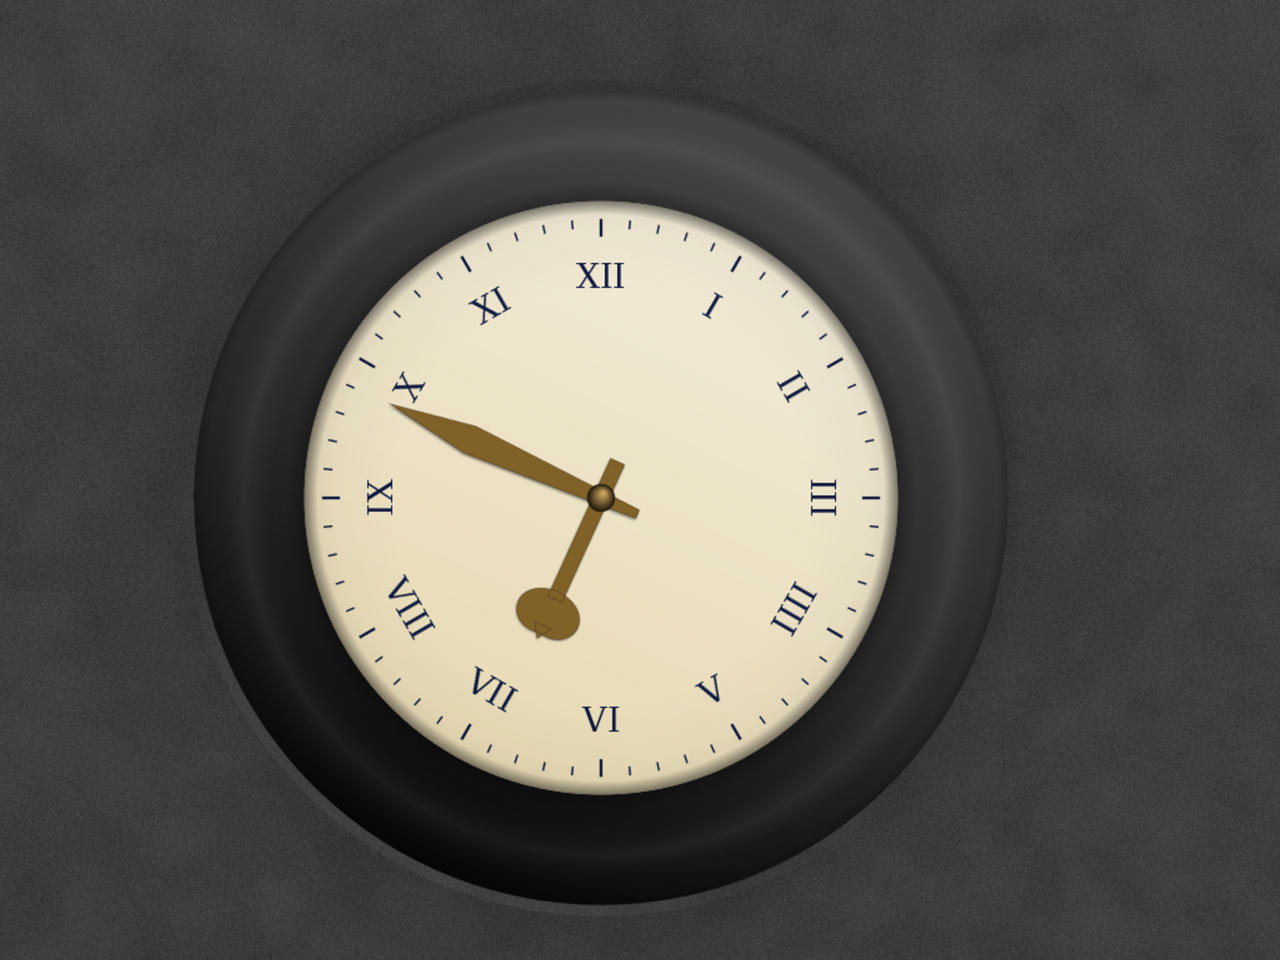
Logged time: 6 h 49 min
